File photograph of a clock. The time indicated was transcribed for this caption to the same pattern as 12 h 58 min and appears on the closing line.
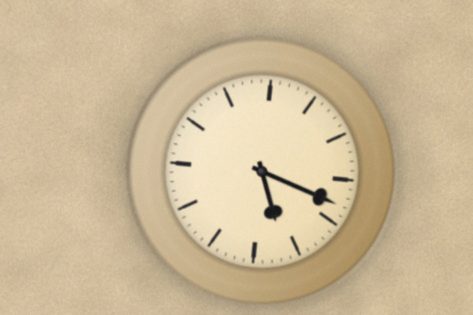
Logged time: 5 h 18 min
